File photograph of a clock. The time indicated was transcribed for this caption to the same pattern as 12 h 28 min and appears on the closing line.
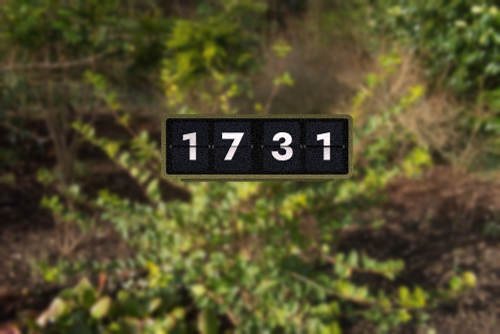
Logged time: 17 h 31 min
